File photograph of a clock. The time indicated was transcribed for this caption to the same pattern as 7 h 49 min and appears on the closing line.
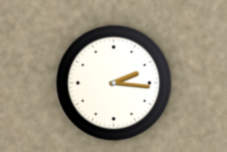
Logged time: 2 h 16 min
